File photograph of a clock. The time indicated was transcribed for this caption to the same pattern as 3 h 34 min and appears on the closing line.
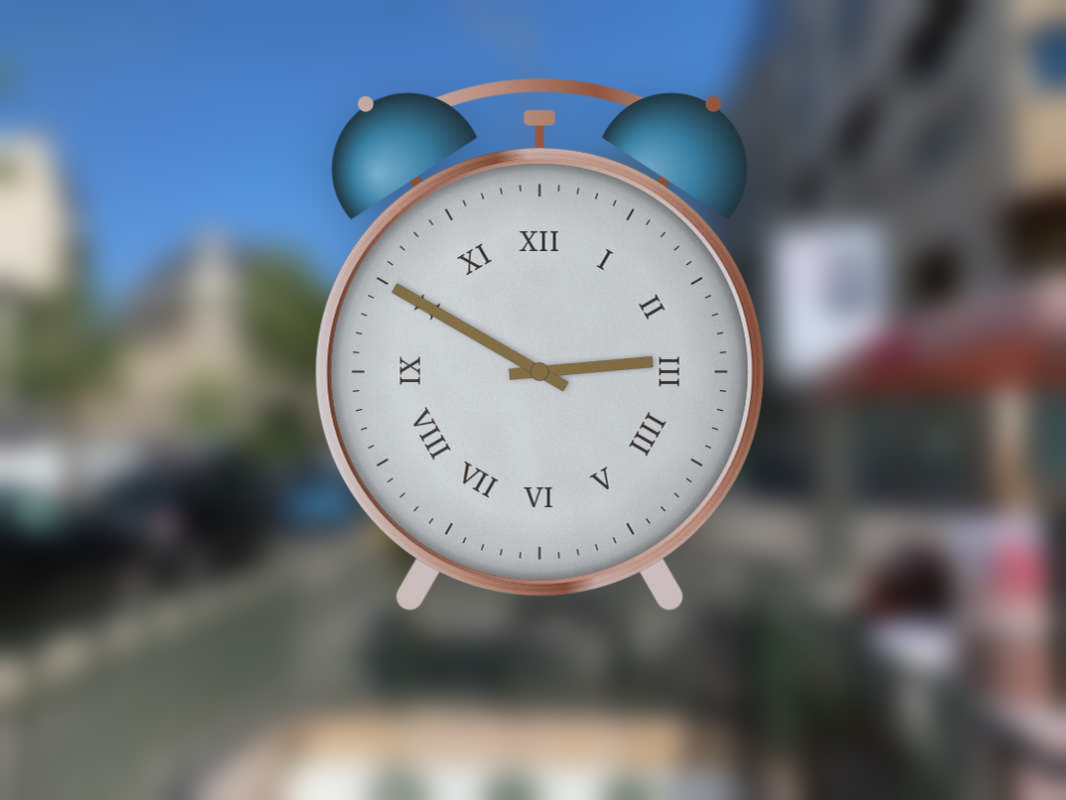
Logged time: 2 h 50 min
